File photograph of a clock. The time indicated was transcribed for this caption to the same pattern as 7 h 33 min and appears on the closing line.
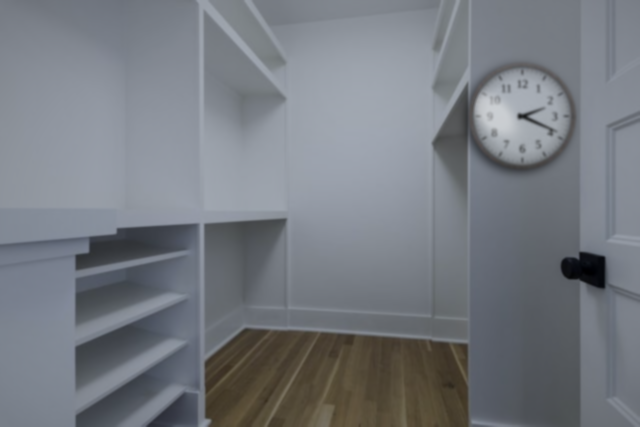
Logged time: 2 h 19 min
